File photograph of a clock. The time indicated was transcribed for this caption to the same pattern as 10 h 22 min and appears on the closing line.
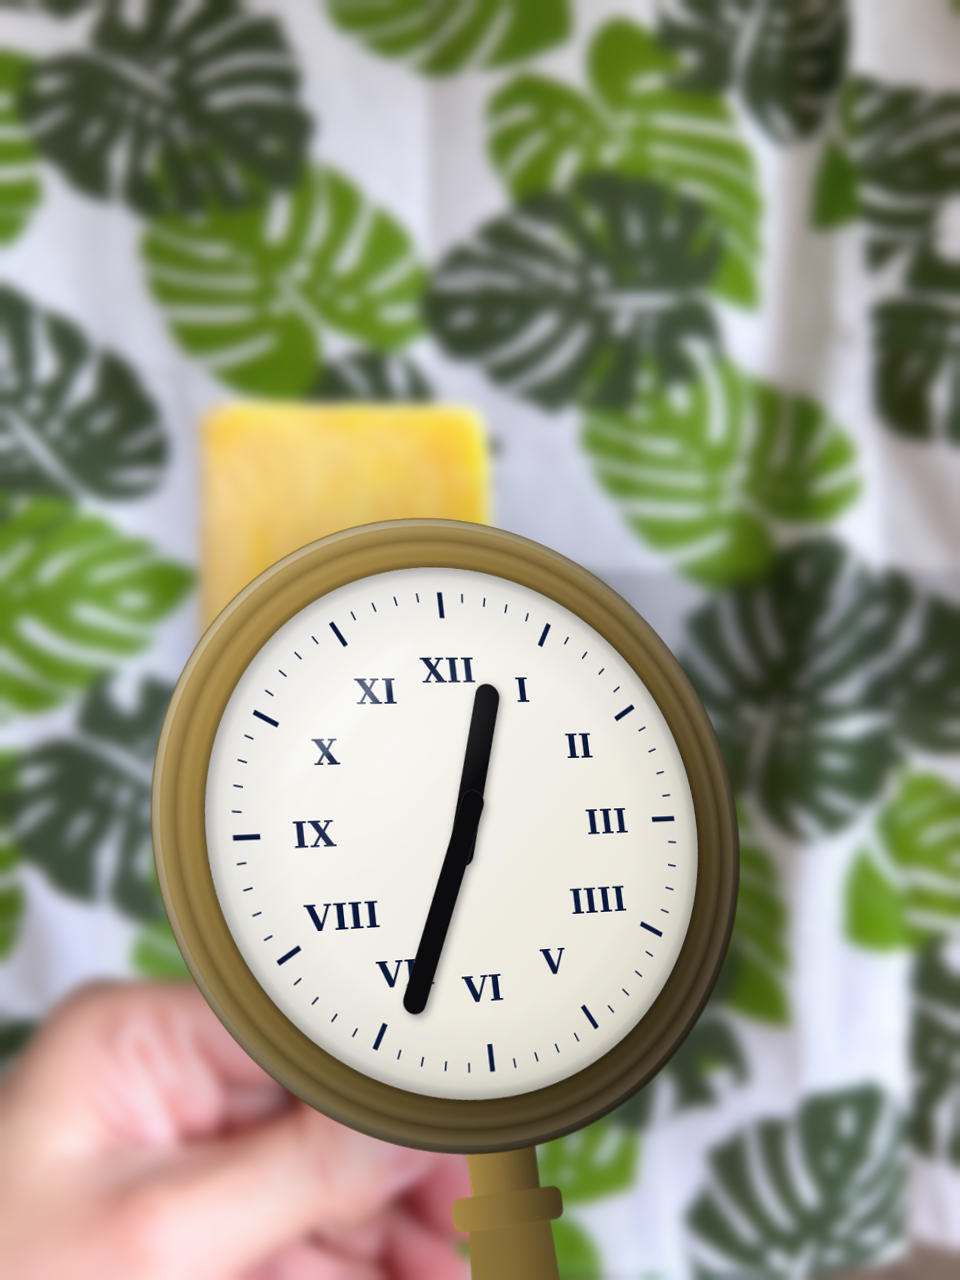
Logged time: 12 h 34 min
